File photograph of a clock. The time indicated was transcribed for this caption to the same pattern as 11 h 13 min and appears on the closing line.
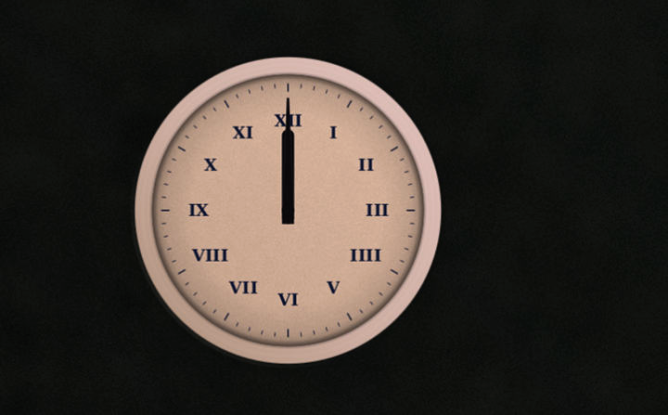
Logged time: 12 h 00 min
